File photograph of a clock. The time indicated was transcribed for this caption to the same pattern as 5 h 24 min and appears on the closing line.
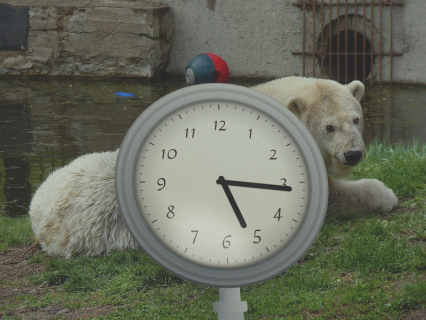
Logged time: 5 h 16 min
